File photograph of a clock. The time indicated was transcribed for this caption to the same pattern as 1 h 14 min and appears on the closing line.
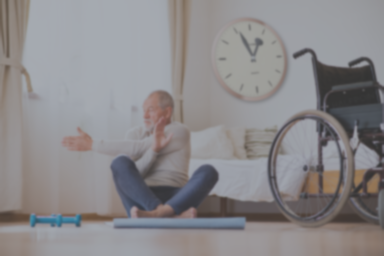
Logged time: 12 h 56 min
